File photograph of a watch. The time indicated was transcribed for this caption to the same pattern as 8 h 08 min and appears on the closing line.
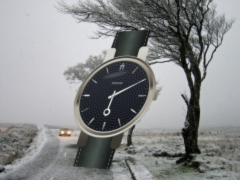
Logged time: 6 h 10 min
